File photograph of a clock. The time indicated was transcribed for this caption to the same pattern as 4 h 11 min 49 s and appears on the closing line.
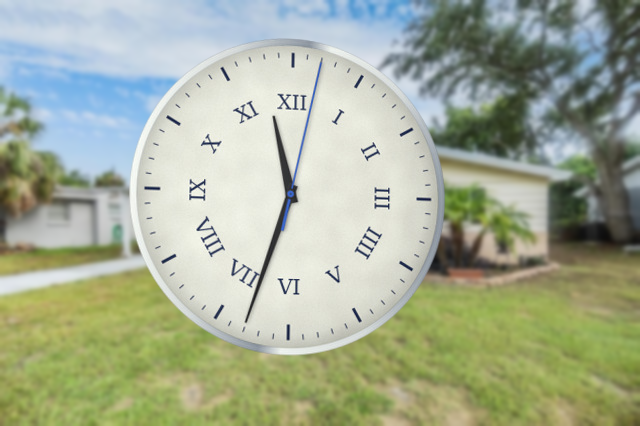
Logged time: 11 h 33 min 02 s
